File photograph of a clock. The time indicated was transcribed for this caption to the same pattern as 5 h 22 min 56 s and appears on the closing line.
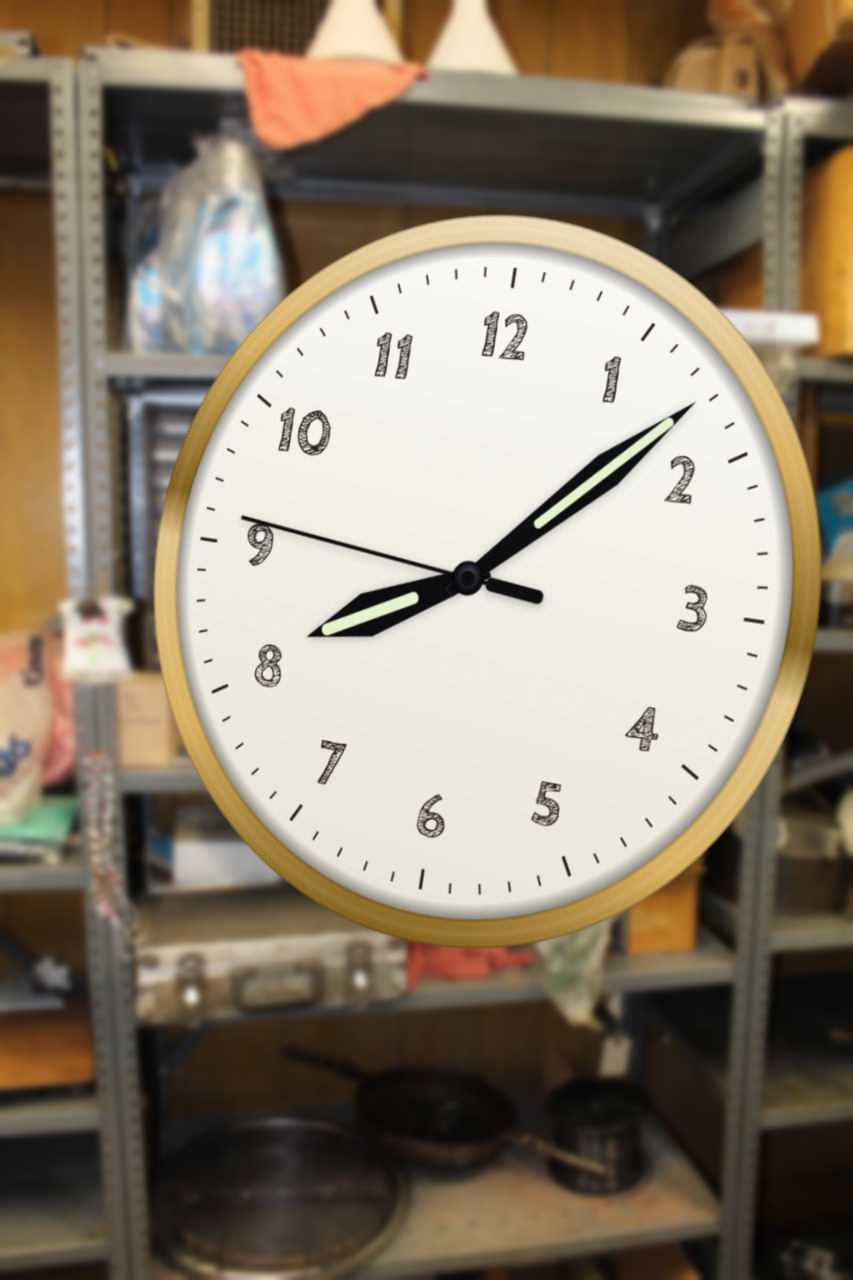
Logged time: 8 h 07 min 46 s
